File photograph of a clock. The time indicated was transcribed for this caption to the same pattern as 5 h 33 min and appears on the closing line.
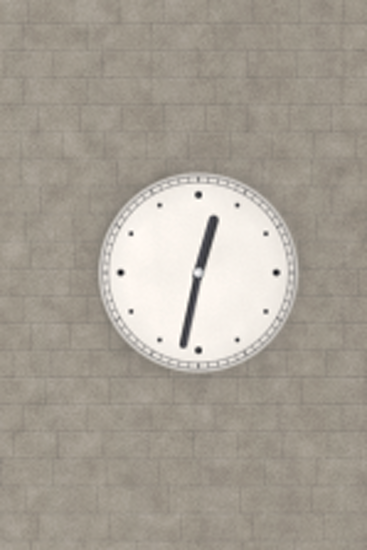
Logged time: 12 h 32 min
